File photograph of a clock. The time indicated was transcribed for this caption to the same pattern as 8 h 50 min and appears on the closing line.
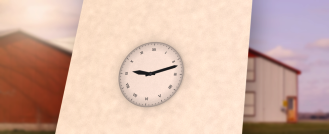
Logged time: 9 h 12 min
